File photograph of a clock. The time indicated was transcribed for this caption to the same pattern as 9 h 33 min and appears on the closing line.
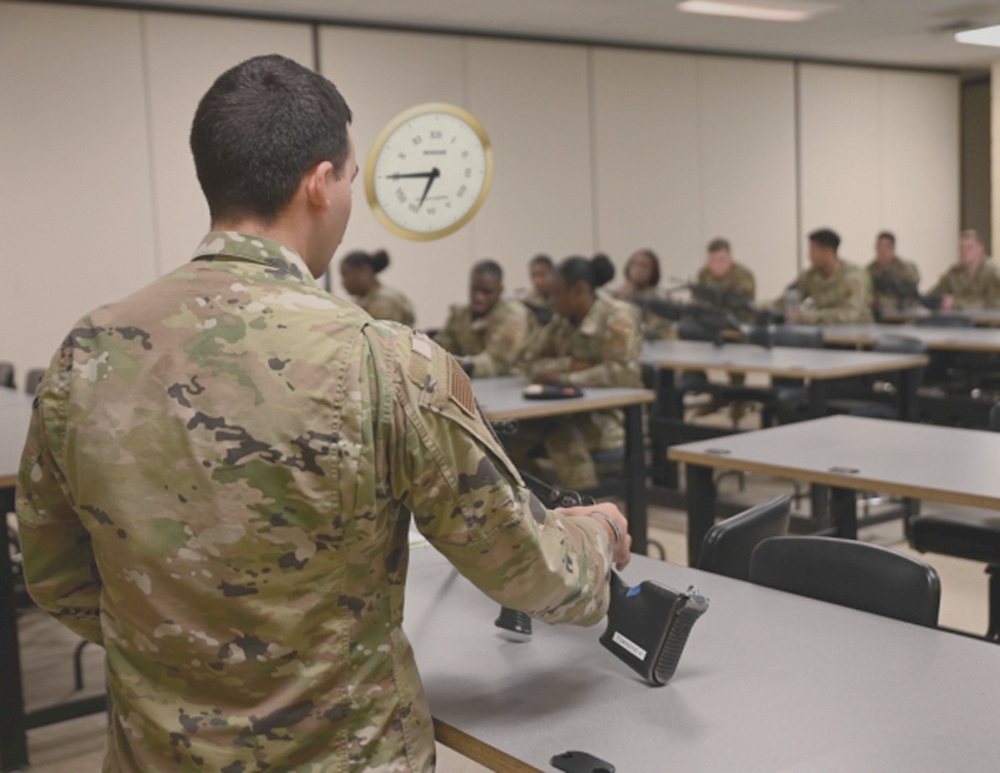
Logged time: 6 h 45 min
